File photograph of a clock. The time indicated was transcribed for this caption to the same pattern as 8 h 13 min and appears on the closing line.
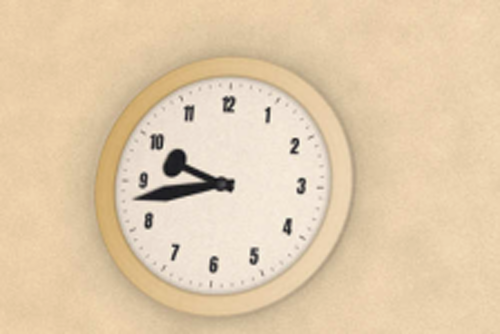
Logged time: 9 h 43 min
